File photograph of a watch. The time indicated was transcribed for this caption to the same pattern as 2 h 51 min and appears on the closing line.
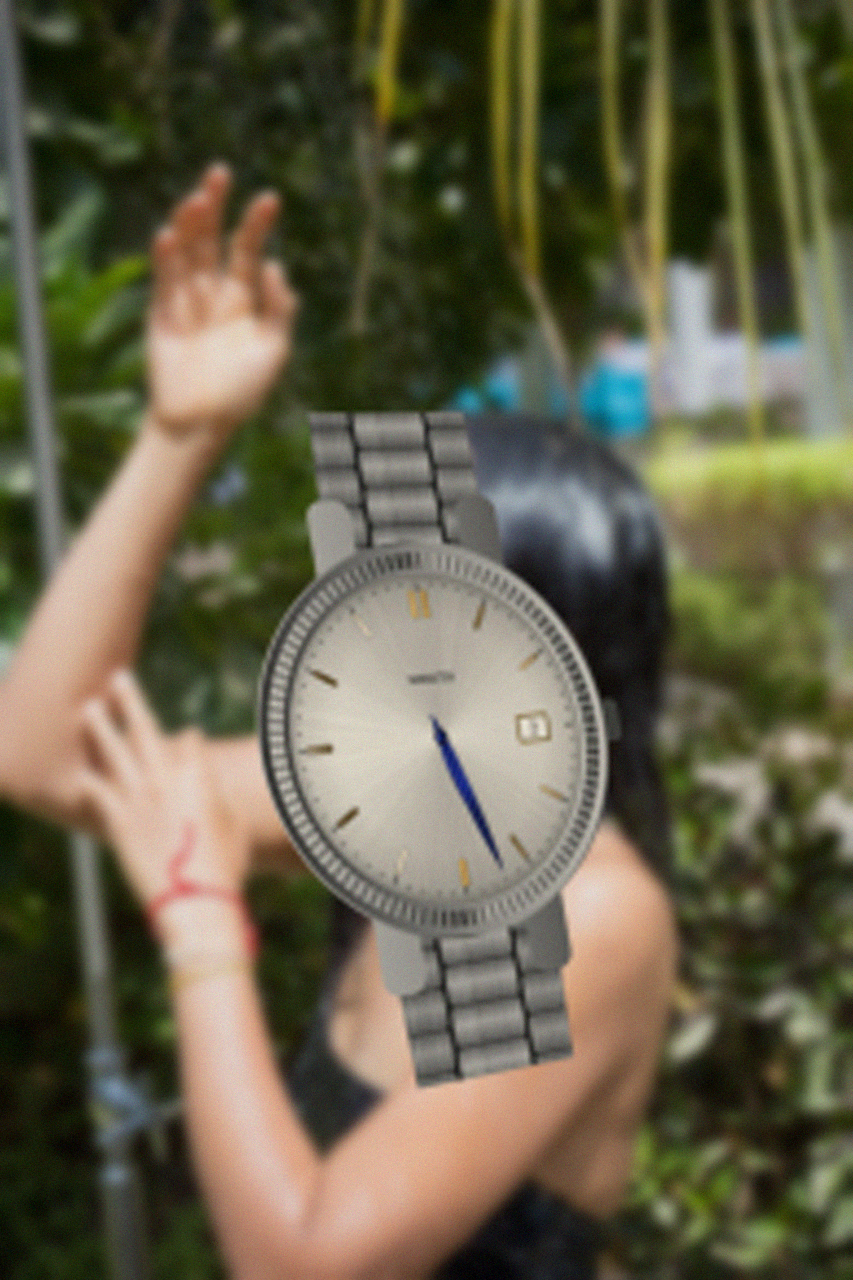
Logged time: 5 h 27 min
